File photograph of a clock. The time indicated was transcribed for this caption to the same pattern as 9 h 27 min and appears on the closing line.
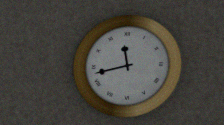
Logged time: 11 h 43 min
